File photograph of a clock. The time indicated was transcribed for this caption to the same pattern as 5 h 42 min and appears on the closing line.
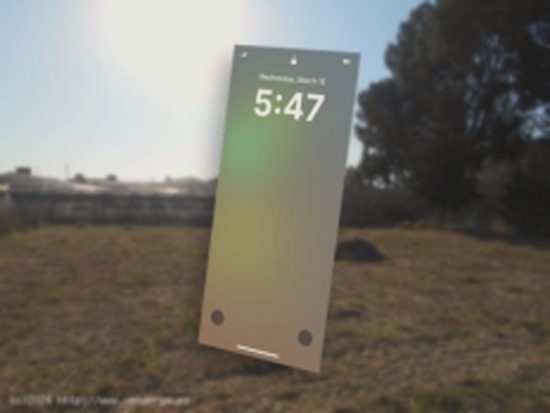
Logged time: 5 h 47 min
